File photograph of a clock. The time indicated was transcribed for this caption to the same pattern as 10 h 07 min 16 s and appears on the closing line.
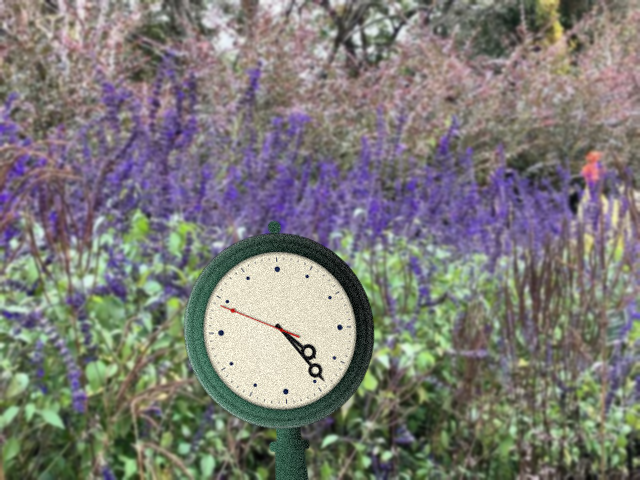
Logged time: 4 h 23 min 49 s
